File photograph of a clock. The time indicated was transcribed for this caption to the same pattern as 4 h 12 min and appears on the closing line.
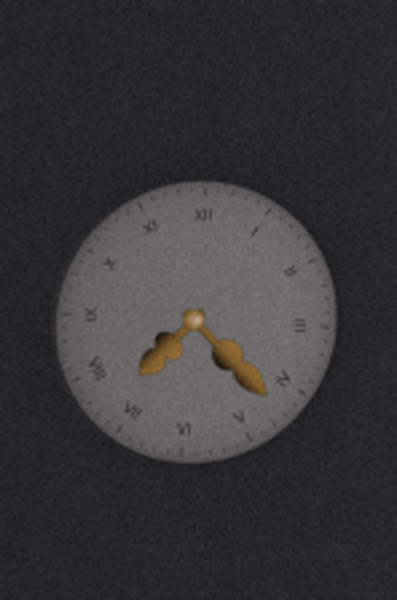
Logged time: 7 h 22 min
